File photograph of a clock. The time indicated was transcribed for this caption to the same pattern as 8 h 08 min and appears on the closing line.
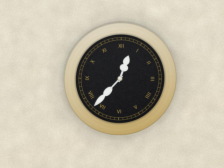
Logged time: 12 h 37 min
